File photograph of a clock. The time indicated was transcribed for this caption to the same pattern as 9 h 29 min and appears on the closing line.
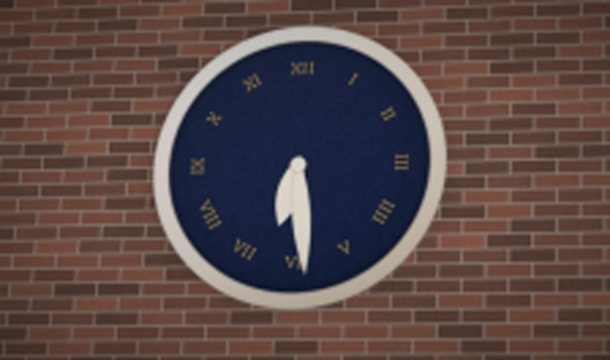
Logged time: 6 h 29 min
